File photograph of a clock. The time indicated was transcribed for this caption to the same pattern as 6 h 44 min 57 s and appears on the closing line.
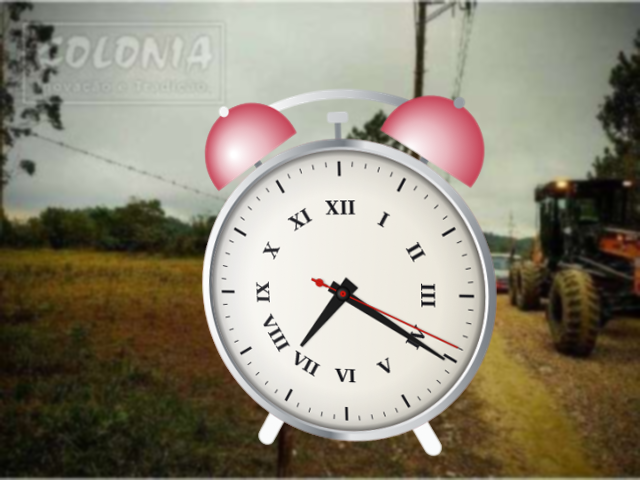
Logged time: 7 h 20 min 19 s
